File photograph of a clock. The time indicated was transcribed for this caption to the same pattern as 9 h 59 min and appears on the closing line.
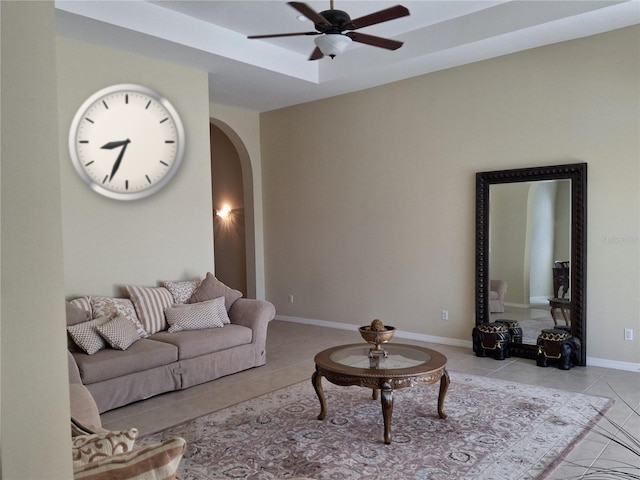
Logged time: 8 h 34 min
